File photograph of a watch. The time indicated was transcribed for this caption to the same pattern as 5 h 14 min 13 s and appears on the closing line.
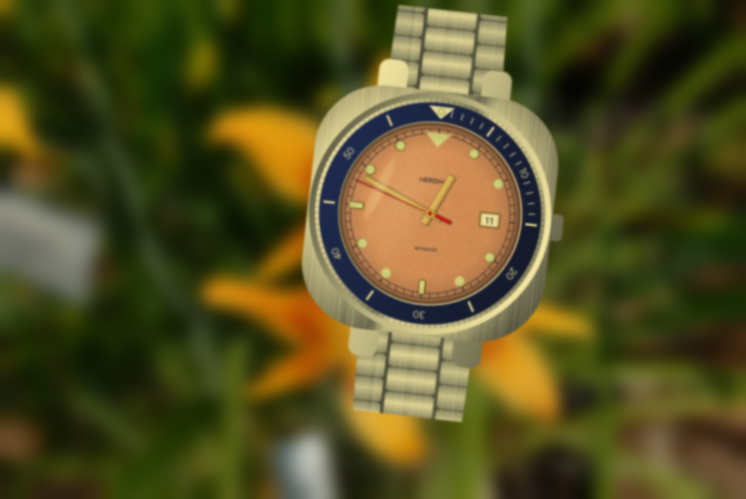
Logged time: 12 h 48 min 48 s
